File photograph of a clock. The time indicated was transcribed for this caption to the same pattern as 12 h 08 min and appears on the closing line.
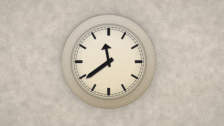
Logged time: 11 h 39 min
